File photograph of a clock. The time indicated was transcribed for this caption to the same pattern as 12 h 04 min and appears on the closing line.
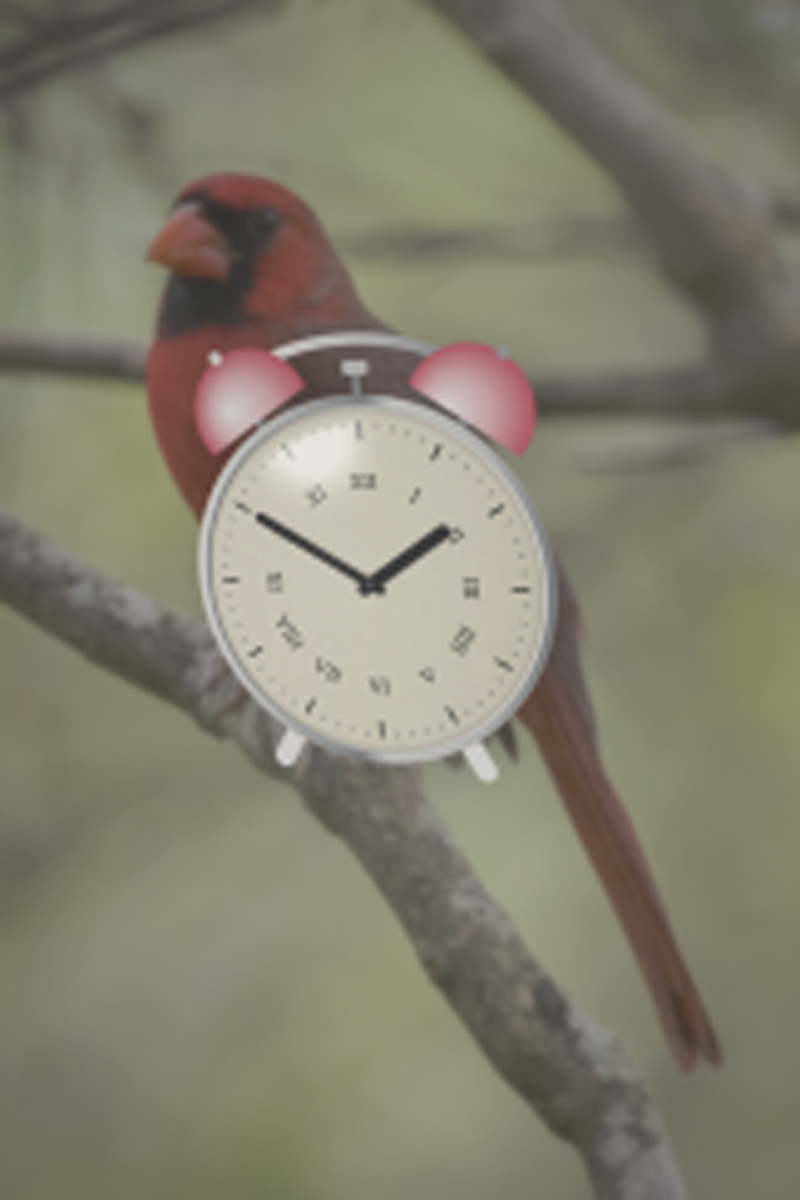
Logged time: 1 h 50 min
